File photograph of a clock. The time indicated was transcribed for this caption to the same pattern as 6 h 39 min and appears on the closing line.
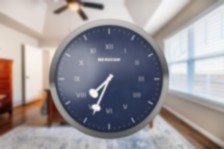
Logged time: 7 h 34 min
